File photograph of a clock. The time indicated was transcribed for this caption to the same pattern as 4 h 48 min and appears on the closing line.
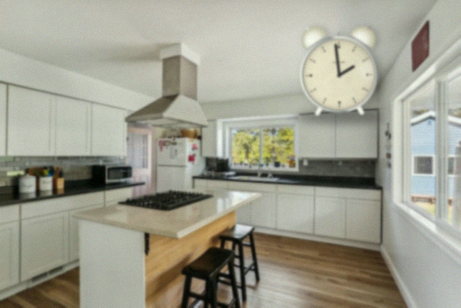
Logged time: 1 h 59 min
